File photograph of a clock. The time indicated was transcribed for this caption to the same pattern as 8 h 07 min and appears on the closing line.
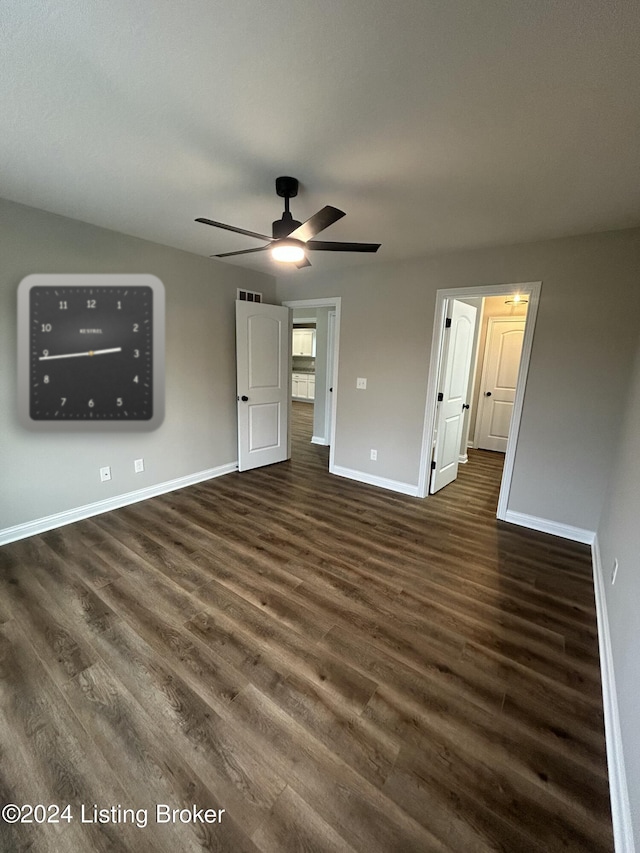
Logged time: 2 h 44 min
